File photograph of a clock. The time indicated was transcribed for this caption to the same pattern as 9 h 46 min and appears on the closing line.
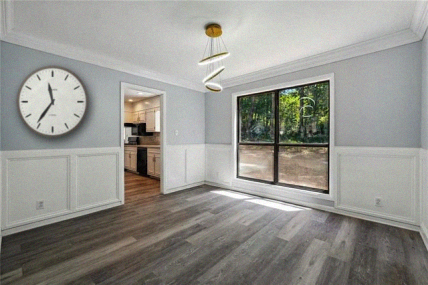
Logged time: 11 h 36 min
